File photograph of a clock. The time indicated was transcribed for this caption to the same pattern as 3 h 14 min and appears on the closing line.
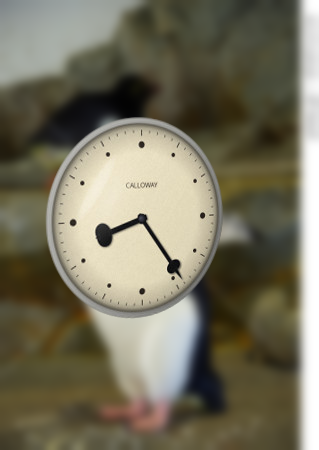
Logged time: 8 h 24 min
